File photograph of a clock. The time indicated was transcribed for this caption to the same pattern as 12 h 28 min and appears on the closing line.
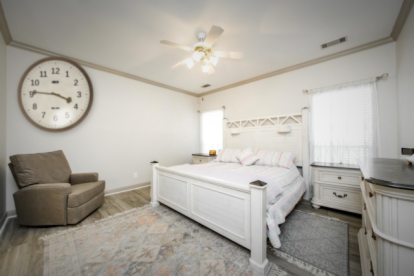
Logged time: 3 h 46 min
